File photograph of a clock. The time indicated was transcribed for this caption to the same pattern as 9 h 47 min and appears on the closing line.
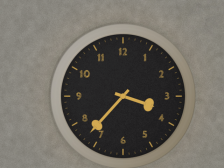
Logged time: 3 h 37 min
